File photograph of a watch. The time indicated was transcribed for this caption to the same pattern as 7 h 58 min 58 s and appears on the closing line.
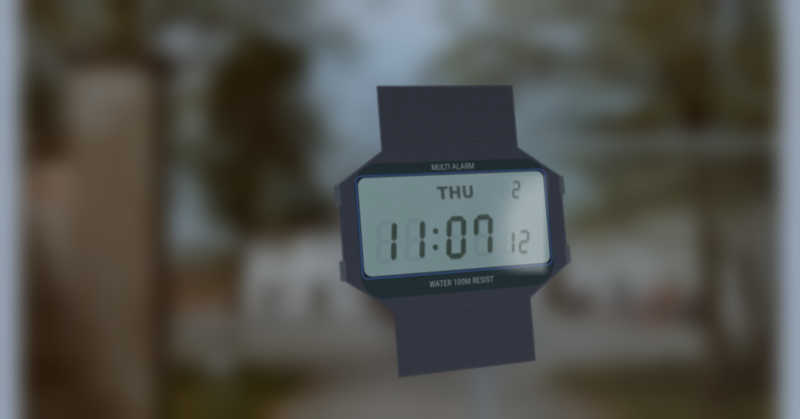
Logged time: 11 h 07 min 12 s
